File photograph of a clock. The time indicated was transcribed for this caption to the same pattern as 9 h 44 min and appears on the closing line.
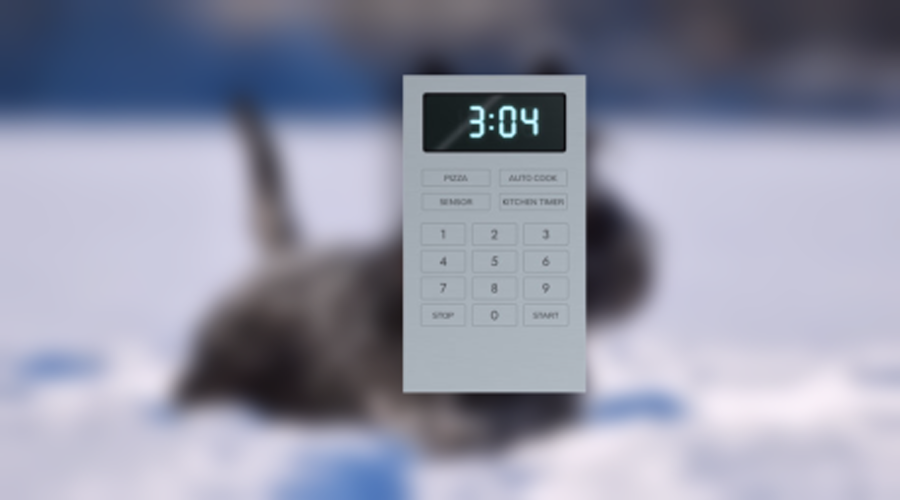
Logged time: 3 h 04 min
